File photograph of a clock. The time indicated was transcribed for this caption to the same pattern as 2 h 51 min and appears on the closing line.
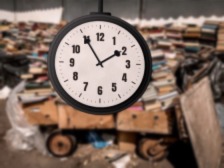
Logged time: 1 h 55 min
